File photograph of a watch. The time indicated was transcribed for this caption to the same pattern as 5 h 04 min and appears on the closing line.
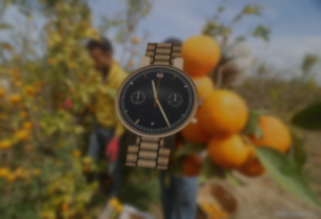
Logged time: 11 h 25 min
